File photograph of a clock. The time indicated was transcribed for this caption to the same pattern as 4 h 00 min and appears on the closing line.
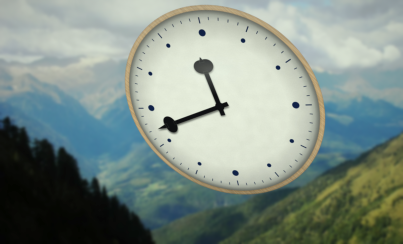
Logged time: 11 h 42 min
